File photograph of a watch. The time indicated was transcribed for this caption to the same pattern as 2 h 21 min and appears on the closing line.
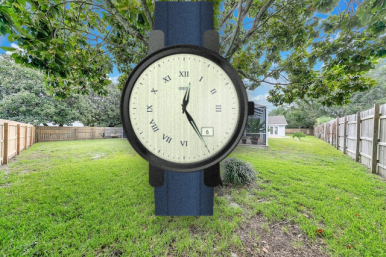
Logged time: 12 h 25 min
